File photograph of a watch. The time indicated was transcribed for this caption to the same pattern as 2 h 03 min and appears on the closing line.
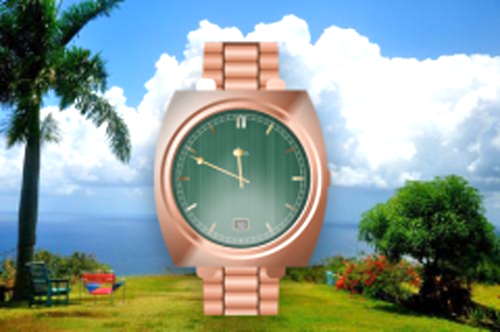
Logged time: 11 h 49 min
